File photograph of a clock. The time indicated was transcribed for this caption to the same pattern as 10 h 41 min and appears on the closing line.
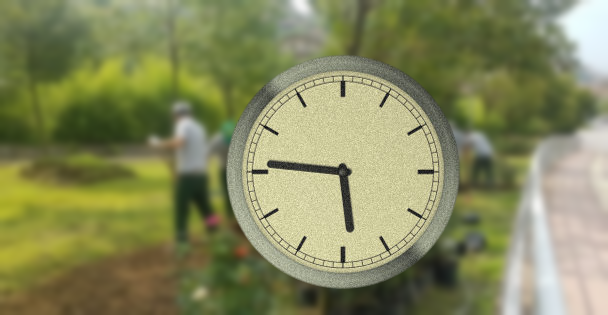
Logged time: 5 h 46 min
